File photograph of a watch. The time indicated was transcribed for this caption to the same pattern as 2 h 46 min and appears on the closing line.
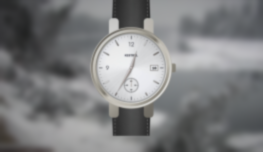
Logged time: 12 h 35 min
